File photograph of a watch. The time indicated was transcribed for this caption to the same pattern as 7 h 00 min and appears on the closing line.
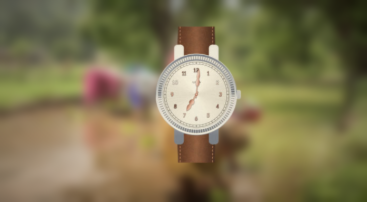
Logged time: 7 h 01 min
